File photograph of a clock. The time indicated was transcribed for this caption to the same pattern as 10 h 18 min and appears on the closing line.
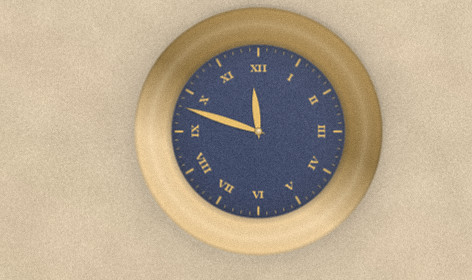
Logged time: 11 h 48 min
